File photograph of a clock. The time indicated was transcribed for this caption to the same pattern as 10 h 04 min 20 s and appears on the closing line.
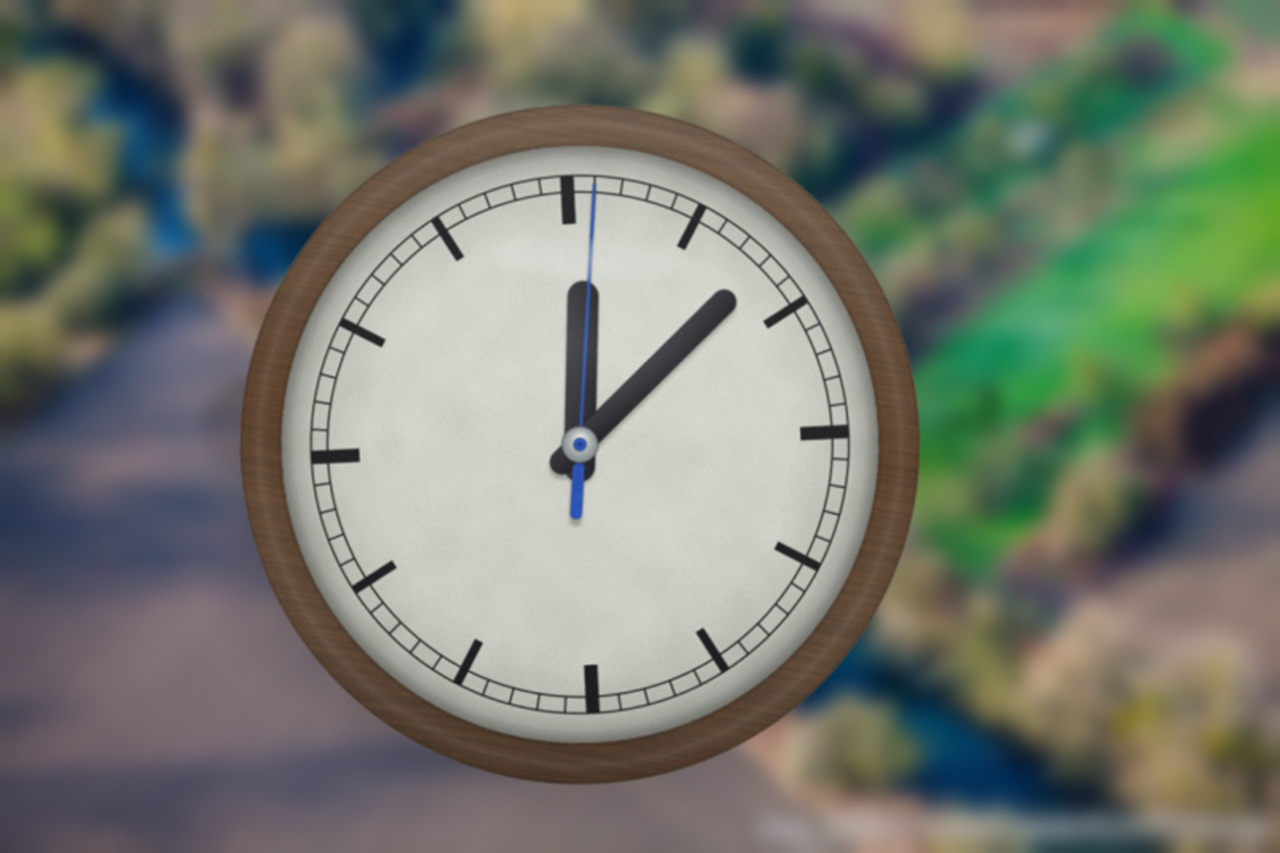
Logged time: 12 h 08 min 01 s
